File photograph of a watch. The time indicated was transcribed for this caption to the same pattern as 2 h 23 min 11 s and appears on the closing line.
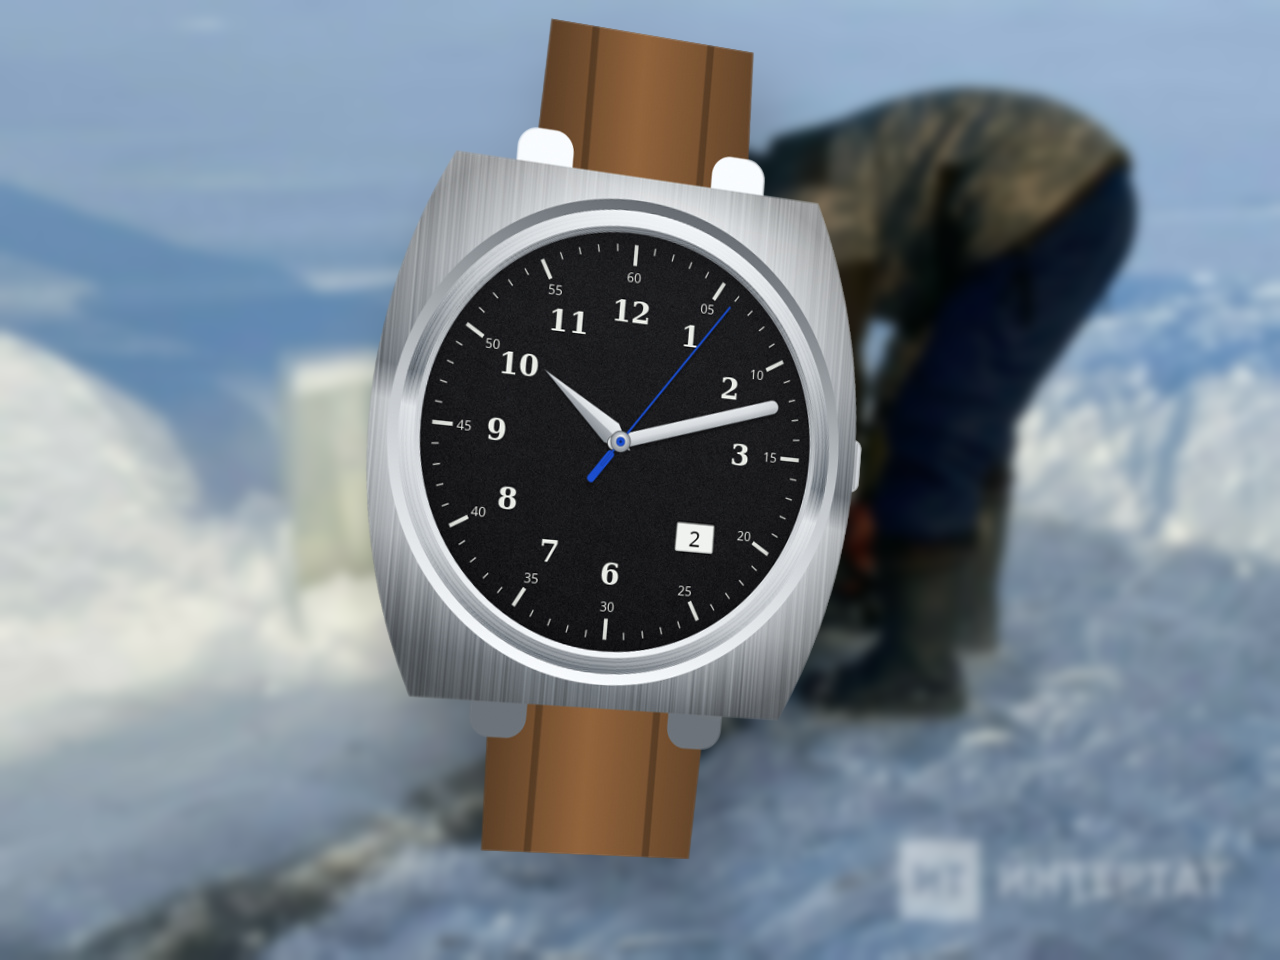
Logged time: 10 h 12 min 06 s
